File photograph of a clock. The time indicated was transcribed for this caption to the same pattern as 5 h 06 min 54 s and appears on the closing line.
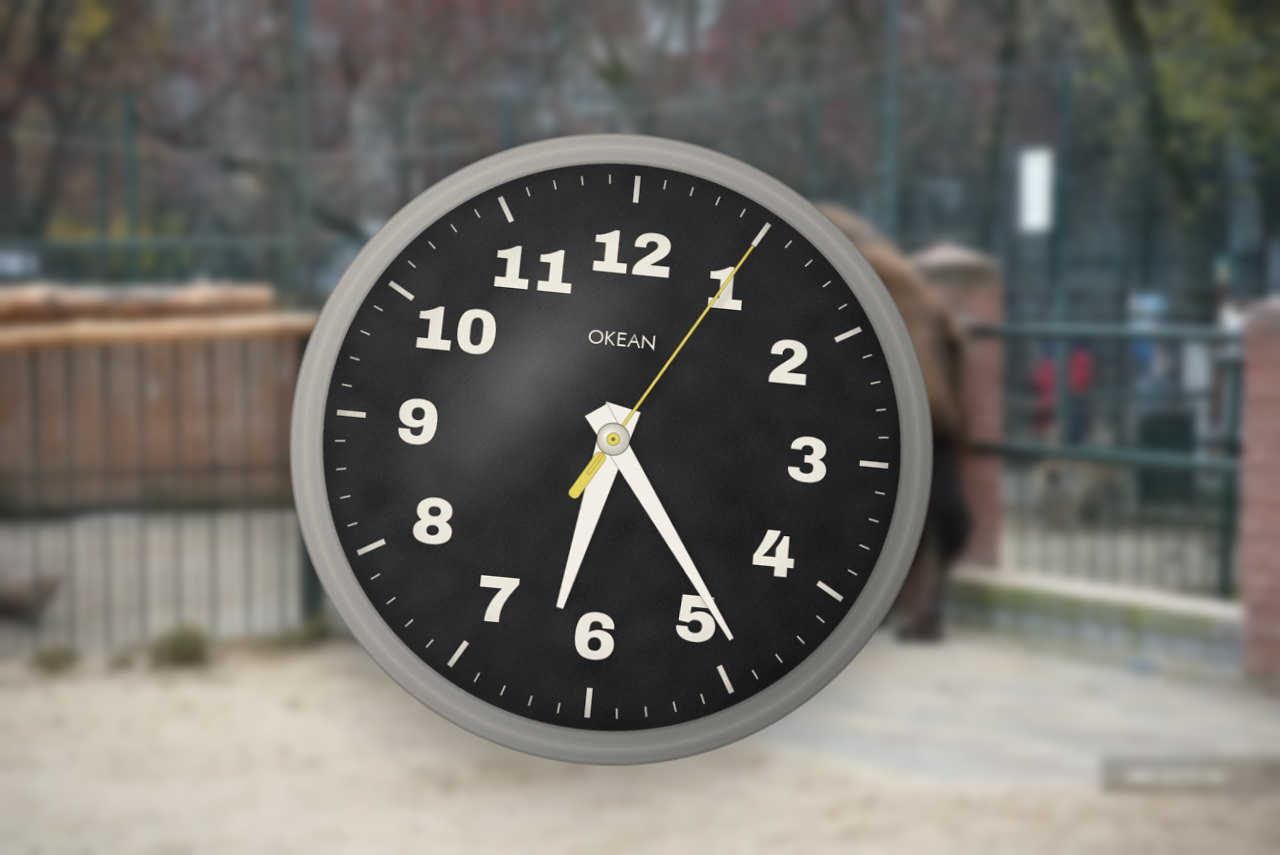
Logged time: 6 h 24 min 05 s
